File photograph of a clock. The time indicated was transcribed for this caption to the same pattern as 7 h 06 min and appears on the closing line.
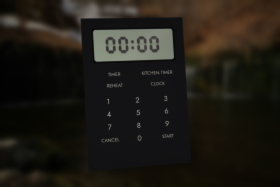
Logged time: 0 h 00 min
